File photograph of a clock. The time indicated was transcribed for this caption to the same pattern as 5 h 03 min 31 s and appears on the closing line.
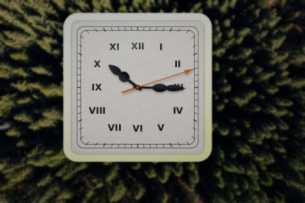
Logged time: 10 h 15 min 12 s
